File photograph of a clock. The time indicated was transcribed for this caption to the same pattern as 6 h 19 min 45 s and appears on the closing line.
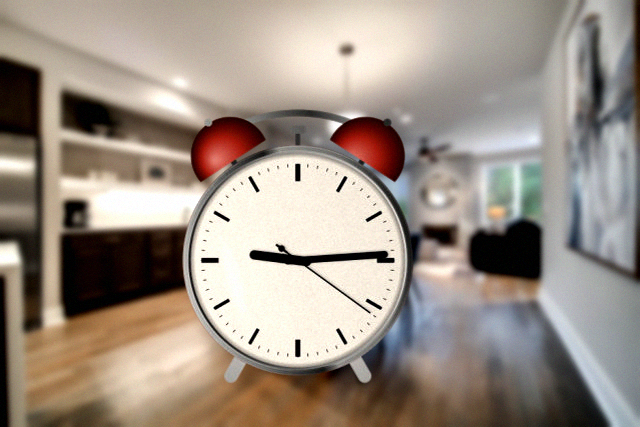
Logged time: 9 h 14 min 21 s
